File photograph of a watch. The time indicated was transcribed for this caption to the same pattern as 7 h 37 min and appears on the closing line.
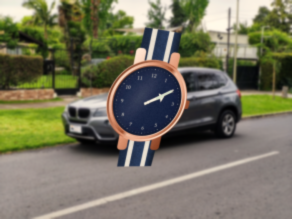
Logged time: 2 h 10 min
